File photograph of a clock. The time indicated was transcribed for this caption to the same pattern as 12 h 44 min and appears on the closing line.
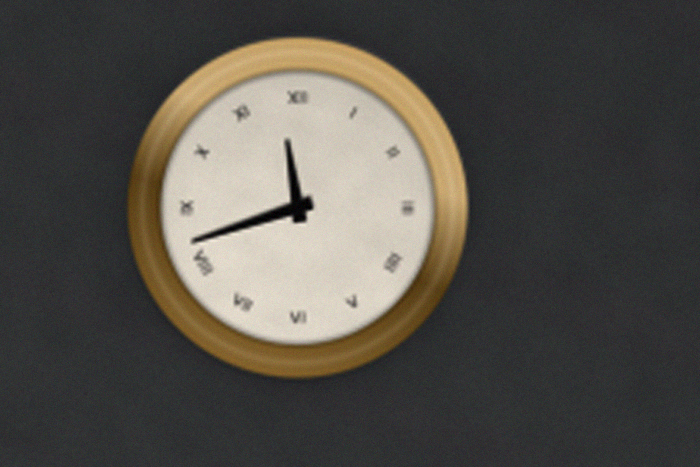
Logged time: 11 h 42 min
